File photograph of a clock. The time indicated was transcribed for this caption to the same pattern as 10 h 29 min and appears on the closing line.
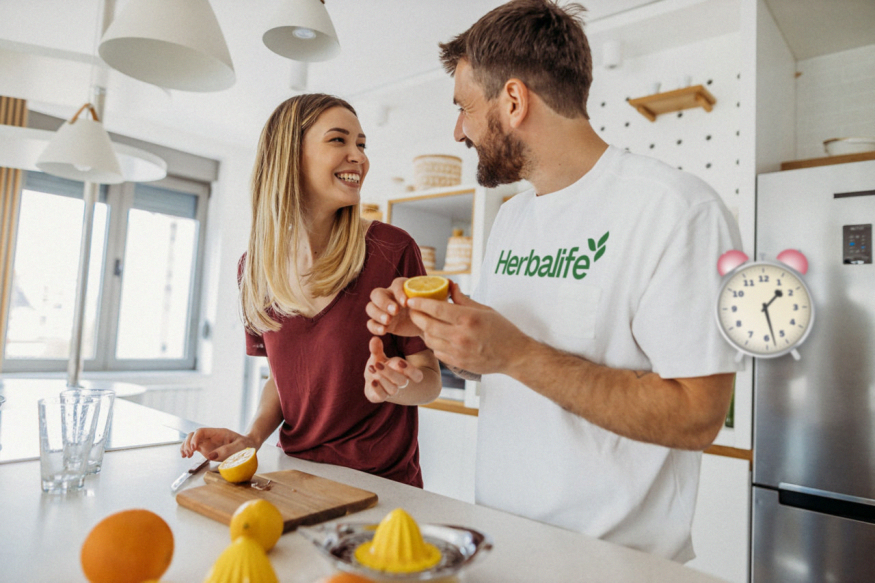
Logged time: 1 h 28 min
